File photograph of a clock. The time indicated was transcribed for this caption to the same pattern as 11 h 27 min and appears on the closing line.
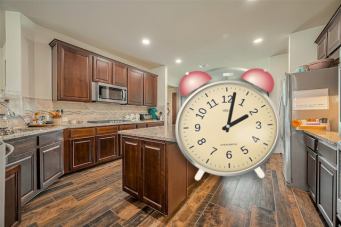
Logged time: 2 h 02 min
